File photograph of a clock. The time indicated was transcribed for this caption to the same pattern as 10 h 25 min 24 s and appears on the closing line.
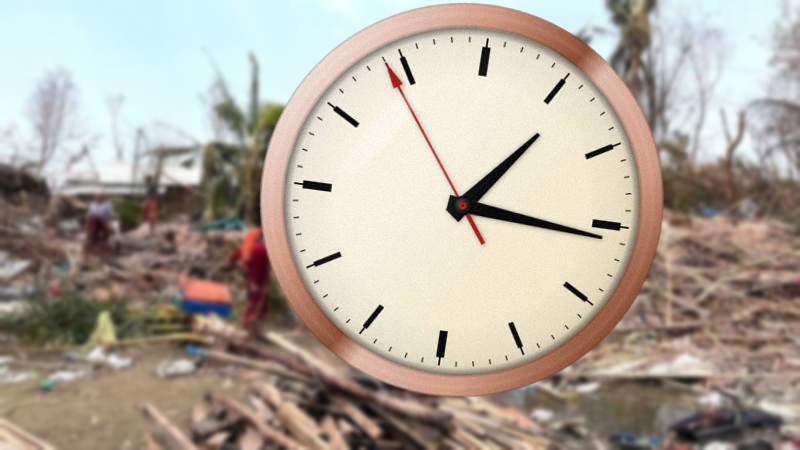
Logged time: 1 h 15 min 54 s
